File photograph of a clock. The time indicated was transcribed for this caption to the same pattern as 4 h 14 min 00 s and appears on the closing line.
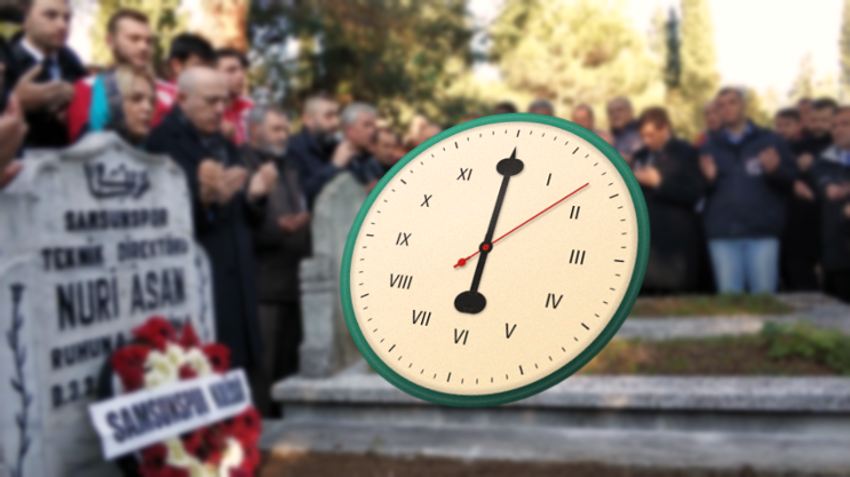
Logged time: 6 h 00 min 08 s
